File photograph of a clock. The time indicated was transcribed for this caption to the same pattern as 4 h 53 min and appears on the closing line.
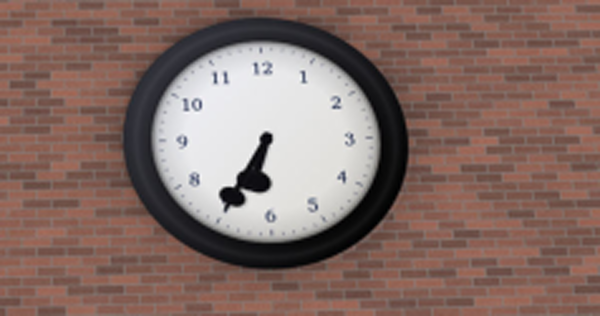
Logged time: 6 h 35 min
